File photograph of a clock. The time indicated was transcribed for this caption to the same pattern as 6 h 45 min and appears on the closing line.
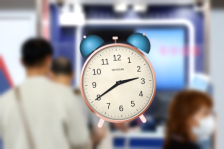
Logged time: 2 h 40 min
